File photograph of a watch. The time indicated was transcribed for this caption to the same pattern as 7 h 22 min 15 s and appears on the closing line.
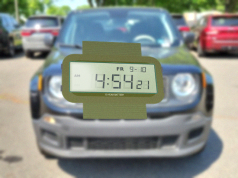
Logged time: 4 h 54 min 21 s
